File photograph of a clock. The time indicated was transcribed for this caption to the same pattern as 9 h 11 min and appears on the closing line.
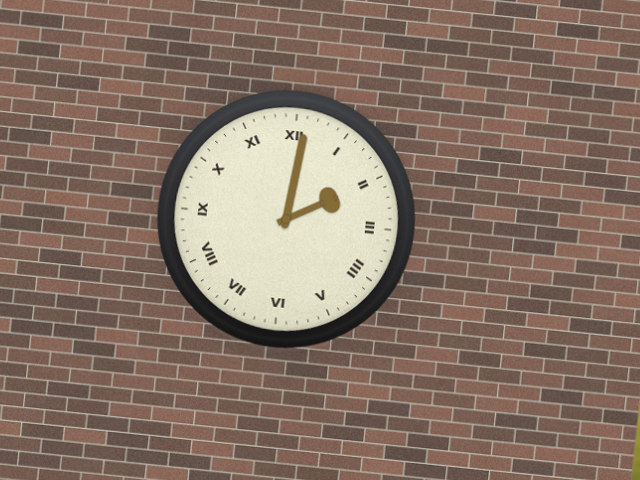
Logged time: 2 h 01 min
